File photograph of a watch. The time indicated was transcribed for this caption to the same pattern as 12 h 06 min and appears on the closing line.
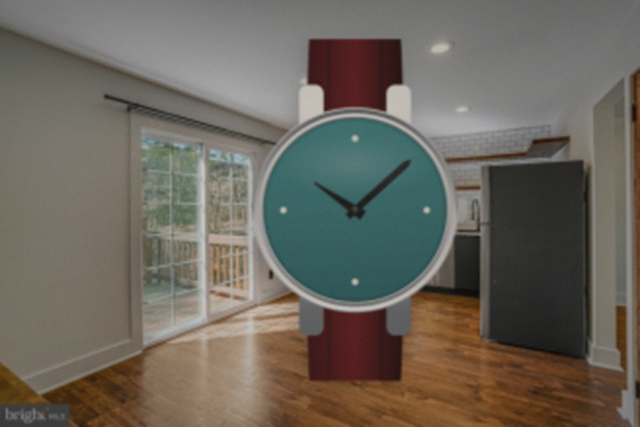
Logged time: 10 h 08 min
